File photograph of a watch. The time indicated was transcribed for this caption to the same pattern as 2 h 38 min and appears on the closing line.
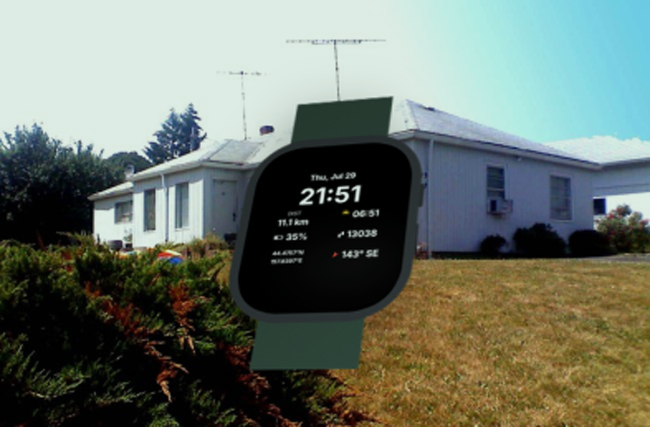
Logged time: 21 h 51 min
